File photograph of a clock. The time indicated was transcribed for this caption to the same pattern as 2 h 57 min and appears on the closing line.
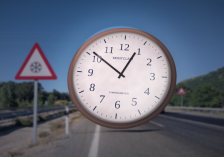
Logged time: 12 h 51 min
